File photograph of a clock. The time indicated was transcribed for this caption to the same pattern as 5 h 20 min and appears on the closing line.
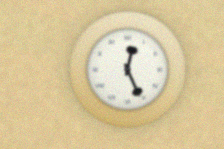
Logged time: 12 h 26 min
